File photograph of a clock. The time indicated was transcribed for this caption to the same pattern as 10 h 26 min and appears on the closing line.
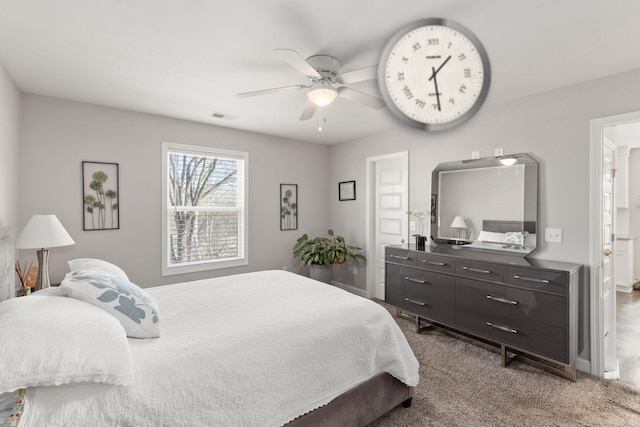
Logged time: 1 h 29 min
